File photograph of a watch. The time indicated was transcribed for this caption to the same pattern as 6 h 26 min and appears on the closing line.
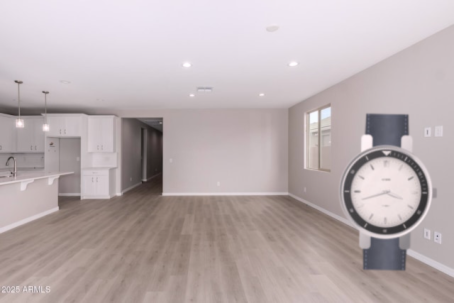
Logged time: 3 h 42 min
